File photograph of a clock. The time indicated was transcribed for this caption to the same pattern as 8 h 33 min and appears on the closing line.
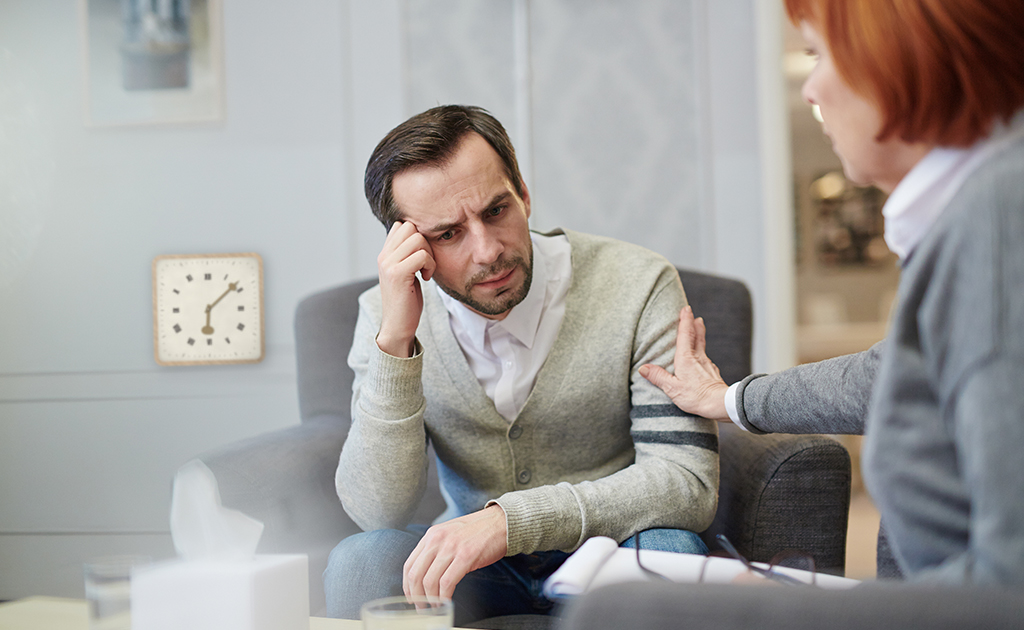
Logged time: 6 h 08 min
